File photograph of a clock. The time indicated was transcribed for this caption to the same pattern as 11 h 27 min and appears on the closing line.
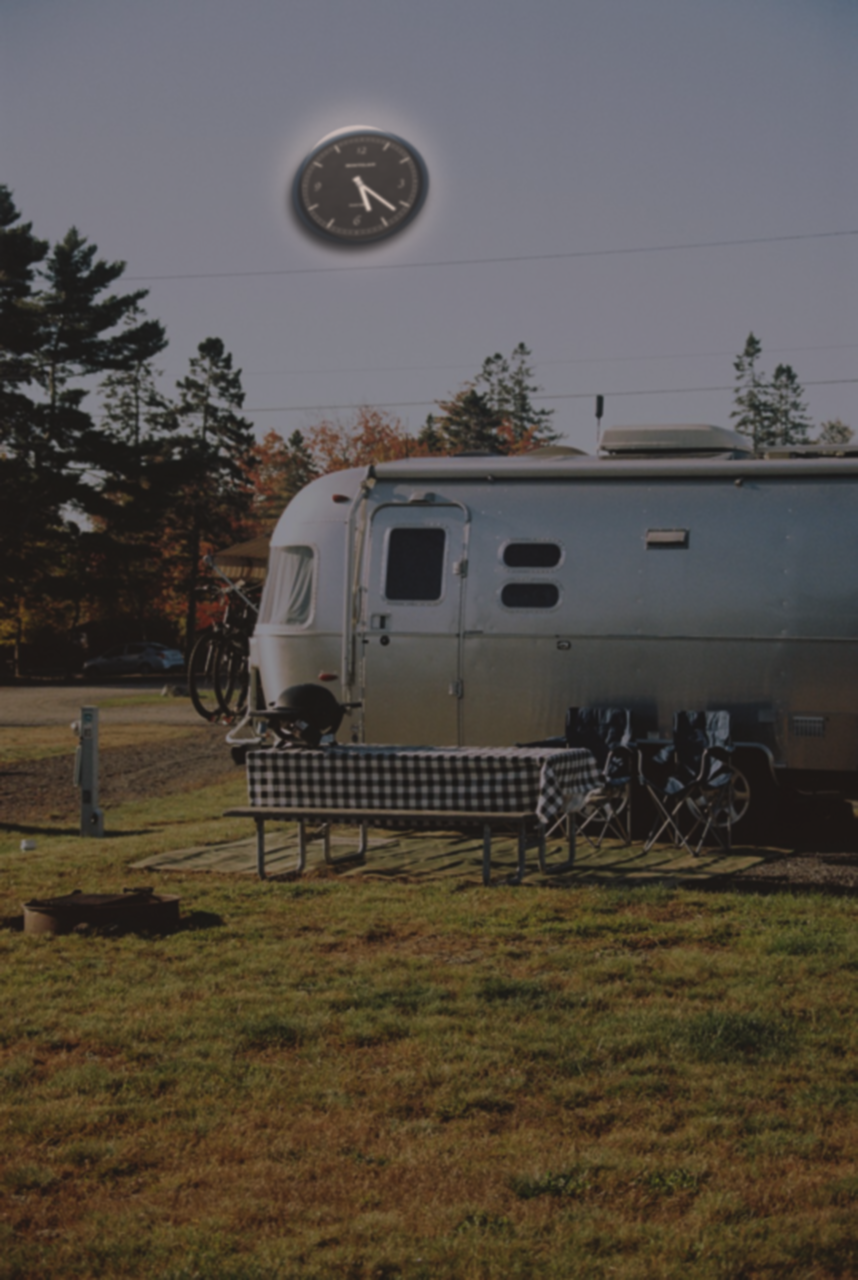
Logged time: 5 h 22 min
